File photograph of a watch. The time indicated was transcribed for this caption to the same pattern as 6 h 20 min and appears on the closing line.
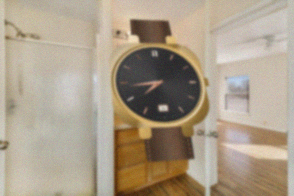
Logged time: 7 h 44 min
